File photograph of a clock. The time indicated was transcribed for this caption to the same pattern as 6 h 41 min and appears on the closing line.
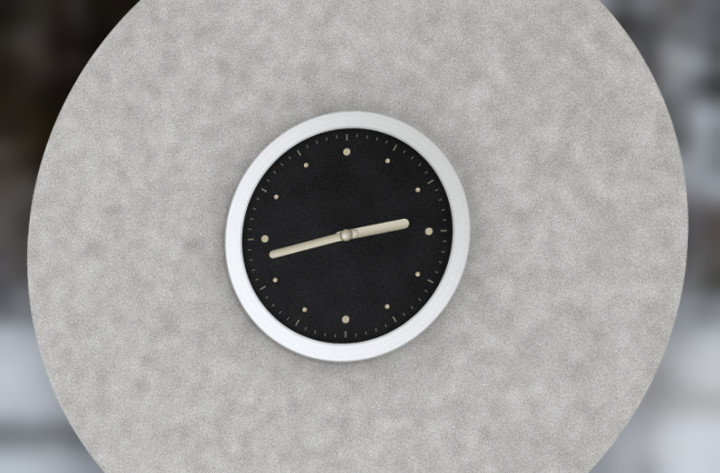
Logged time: 2 h 43 min
